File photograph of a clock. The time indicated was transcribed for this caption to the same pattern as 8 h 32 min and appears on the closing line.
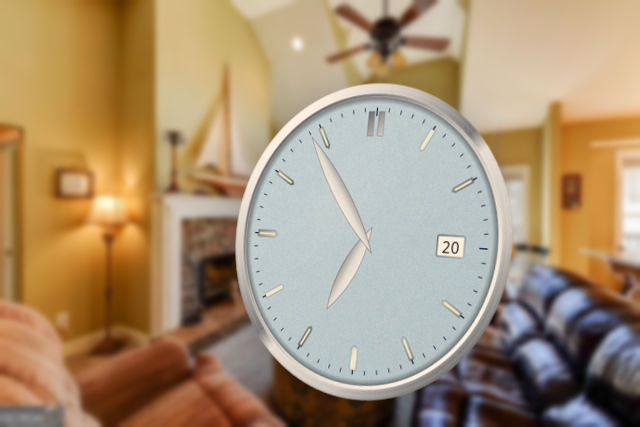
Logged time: 6 h 54 min
